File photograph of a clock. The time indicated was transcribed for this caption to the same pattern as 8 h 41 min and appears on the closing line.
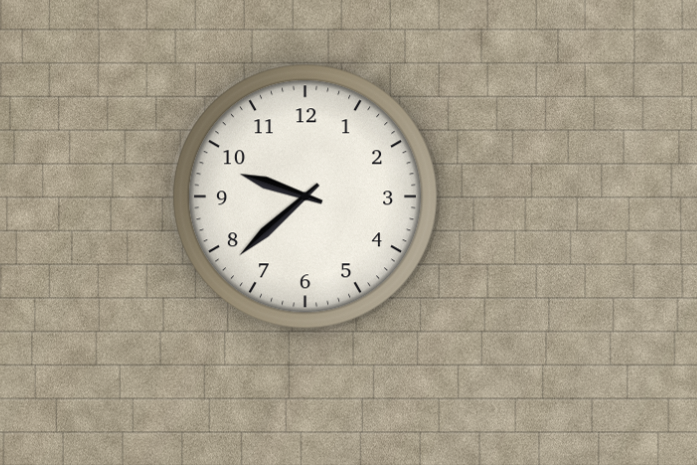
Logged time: 9 h 38 min
